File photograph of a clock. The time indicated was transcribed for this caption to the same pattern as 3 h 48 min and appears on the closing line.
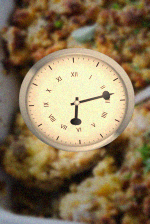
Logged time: 6 h 13 min
